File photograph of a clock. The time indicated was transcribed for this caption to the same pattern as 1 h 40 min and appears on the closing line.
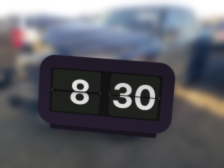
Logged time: 8 h 30 min
